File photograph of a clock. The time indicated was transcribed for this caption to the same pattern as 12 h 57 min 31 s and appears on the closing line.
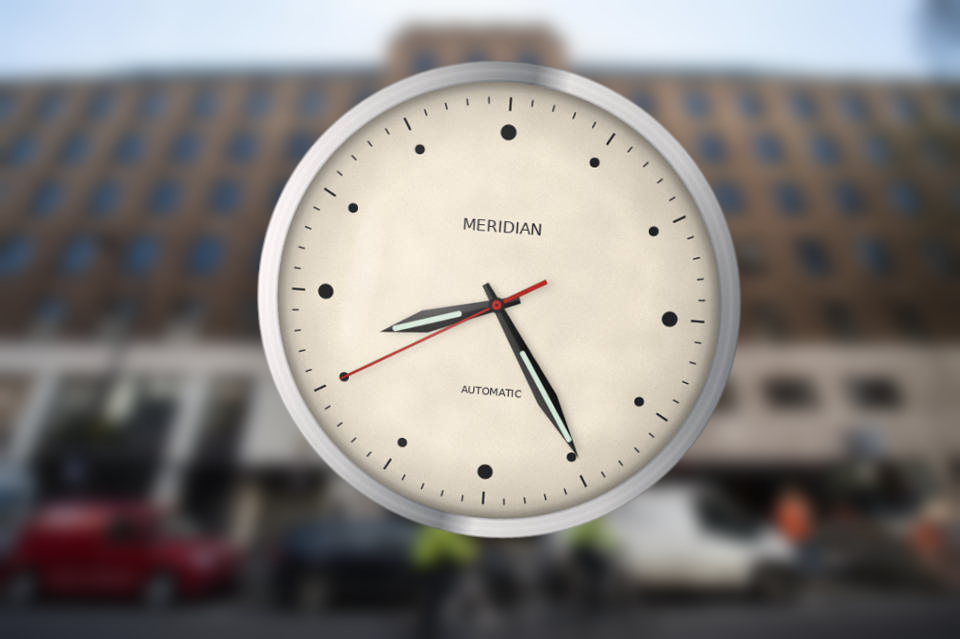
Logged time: 8 h 24 min 40 s
